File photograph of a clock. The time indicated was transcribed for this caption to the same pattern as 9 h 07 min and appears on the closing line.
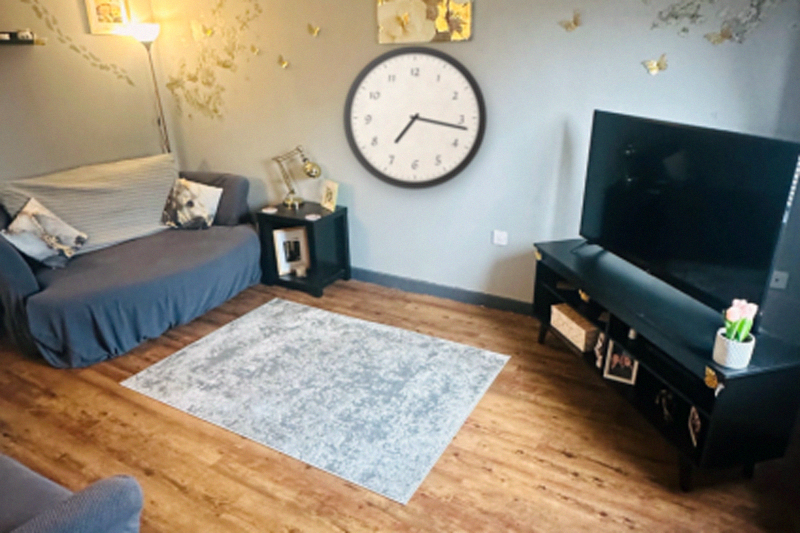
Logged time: 7 h 17 min
